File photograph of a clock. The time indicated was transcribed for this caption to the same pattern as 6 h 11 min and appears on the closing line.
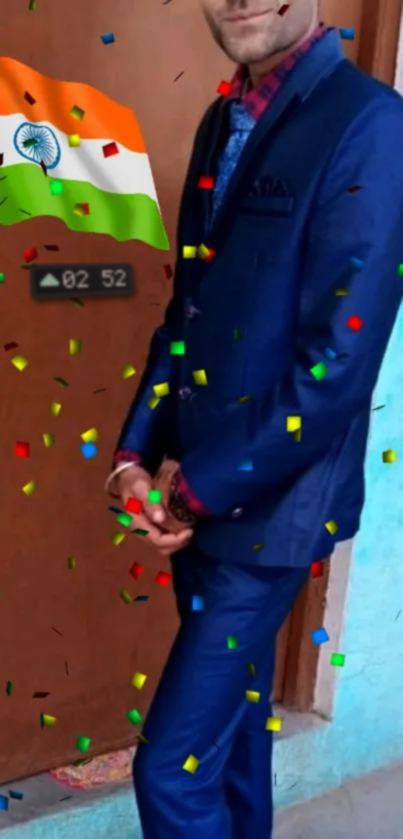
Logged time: 2 h 52 min
